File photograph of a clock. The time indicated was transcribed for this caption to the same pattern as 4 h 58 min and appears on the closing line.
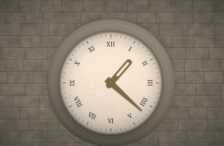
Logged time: 1 h 22 min
